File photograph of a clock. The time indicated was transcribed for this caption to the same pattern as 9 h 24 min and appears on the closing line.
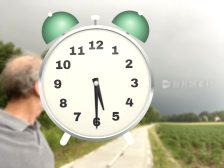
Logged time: 5 h 30 min
